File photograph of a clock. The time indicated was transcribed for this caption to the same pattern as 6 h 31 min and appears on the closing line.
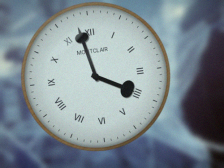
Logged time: 3 h 58 min
